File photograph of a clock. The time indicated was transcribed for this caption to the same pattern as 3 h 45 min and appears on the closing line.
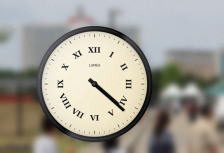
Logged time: 4 h 22 min
